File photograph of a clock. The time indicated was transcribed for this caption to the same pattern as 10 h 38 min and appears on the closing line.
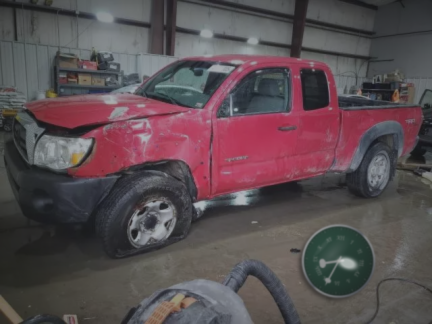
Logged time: 8 h 34 min
